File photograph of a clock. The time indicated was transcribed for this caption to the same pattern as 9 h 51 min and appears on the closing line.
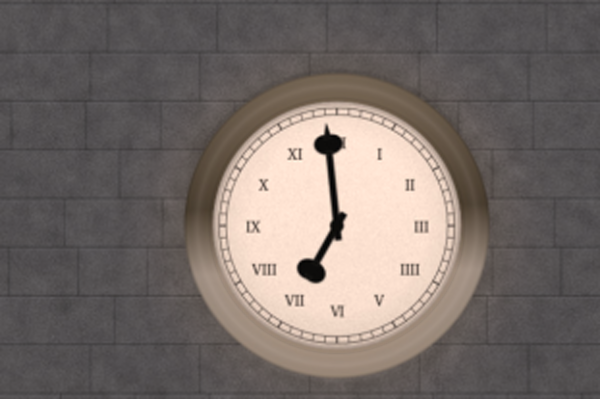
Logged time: 6 h 59 min
